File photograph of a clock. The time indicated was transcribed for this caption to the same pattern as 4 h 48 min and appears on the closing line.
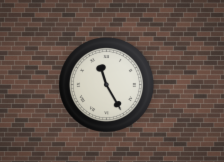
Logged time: 11 h 25 min
